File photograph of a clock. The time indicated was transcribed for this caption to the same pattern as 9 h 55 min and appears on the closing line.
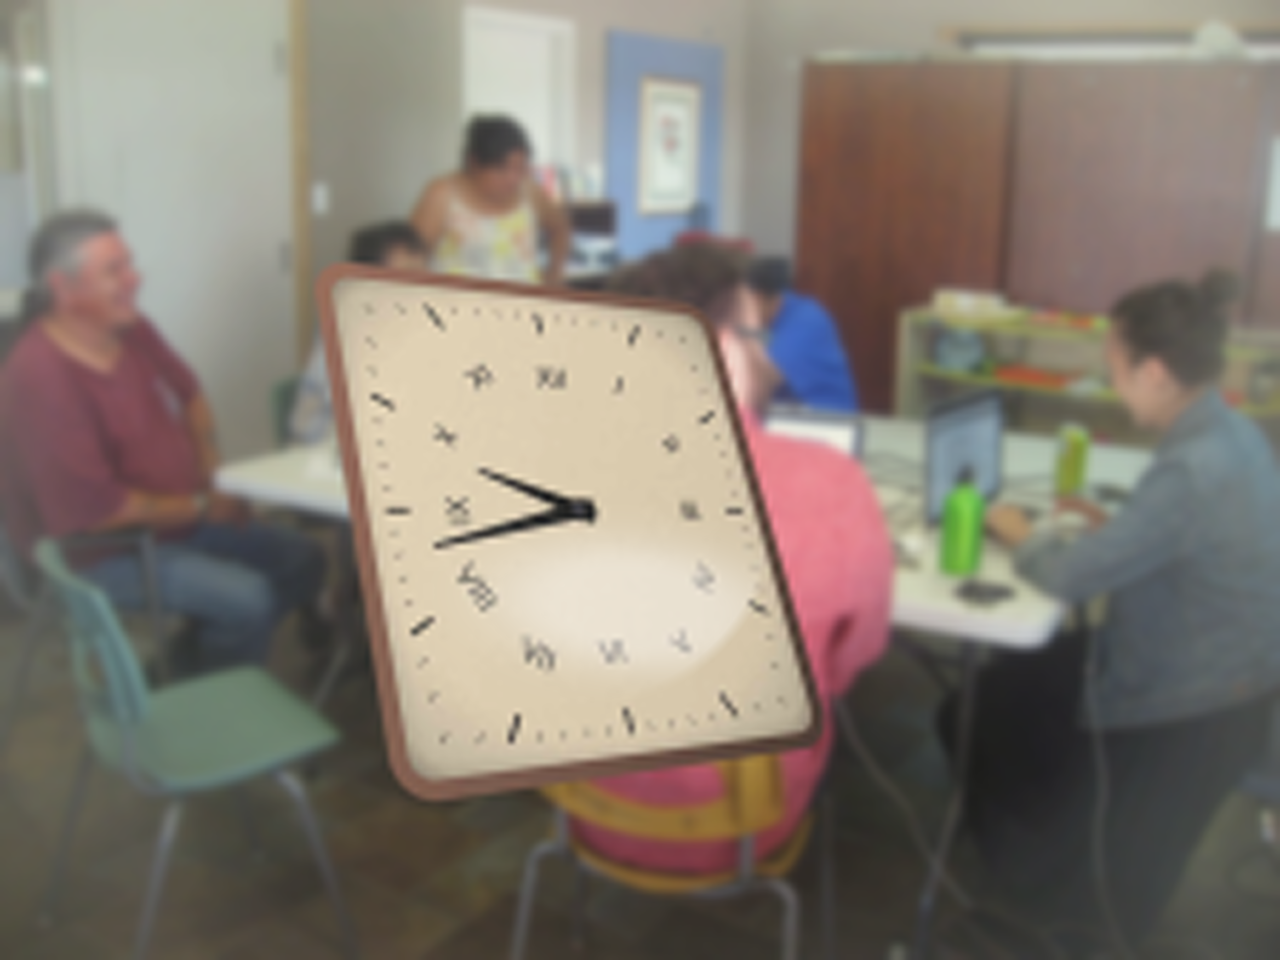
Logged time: 9 h 43 min
